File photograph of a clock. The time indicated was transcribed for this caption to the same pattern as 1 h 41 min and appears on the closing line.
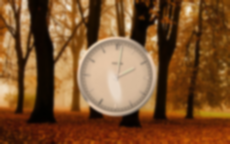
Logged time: 2 h 01 min
